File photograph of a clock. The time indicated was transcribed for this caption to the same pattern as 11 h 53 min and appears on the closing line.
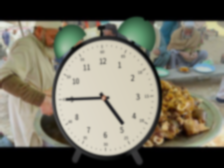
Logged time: 4 h 45 min
